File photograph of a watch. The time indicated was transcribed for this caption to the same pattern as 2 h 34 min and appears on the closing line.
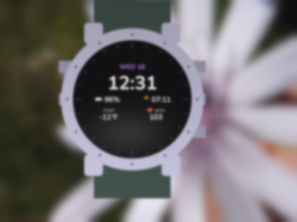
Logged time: 12 h 31 min
